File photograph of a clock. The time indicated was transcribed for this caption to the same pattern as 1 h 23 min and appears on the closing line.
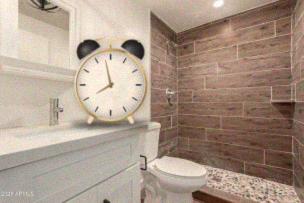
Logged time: 7 h 58 min
